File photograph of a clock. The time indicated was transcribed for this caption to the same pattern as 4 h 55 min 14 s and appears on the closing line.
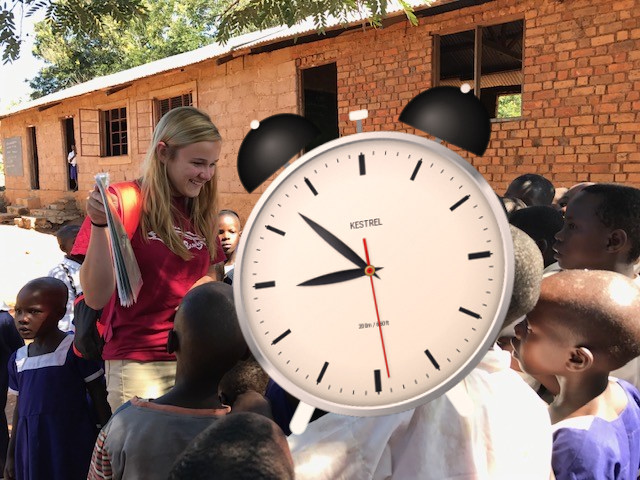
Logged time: 8 h 52 min 29 s
